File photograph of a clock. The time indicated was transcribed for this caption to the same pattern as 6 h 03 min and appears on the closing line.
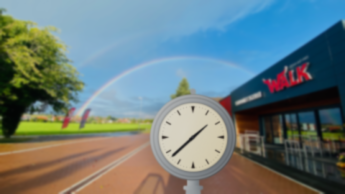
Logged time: 1 h 38 min
